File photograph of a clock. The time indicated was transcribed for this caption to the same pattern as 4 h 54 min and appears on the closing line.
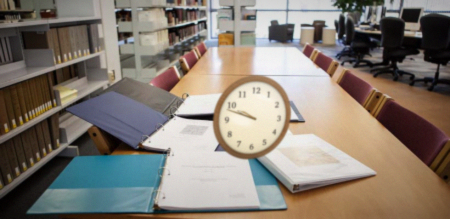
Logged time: 9 h 48 min
